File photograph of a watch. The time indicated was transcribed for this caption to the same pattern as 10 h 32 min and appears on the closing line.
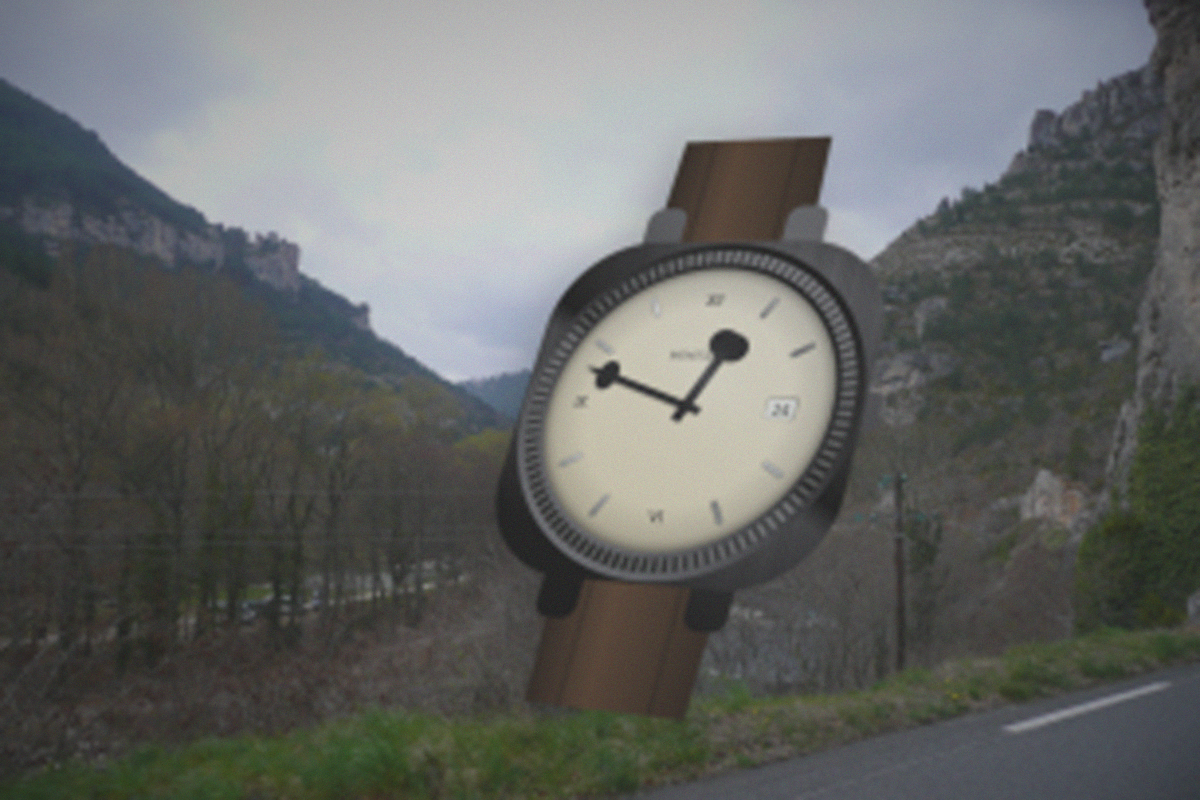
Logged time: 12 h 48 min
